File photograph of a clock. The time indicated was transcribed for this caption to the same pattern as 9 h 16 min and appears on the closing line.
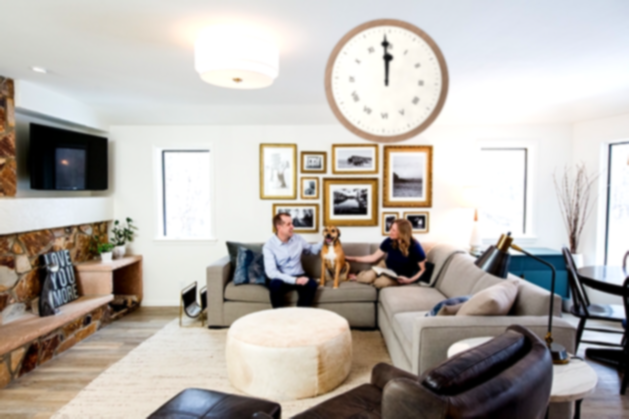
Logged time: 11 h 59 min
